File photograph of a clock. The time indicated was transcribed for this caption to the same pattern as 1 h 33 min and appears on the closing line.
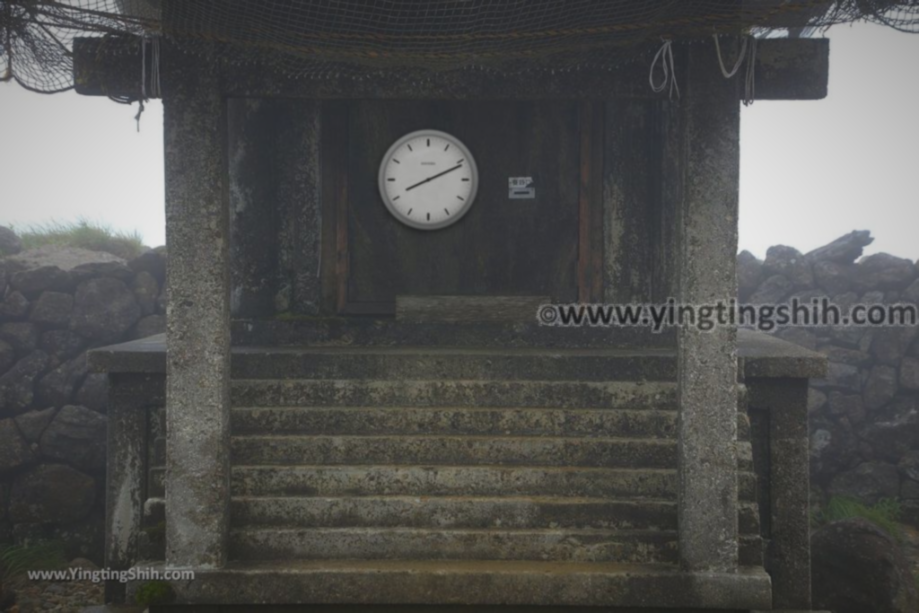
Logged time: 8 h 11 min
